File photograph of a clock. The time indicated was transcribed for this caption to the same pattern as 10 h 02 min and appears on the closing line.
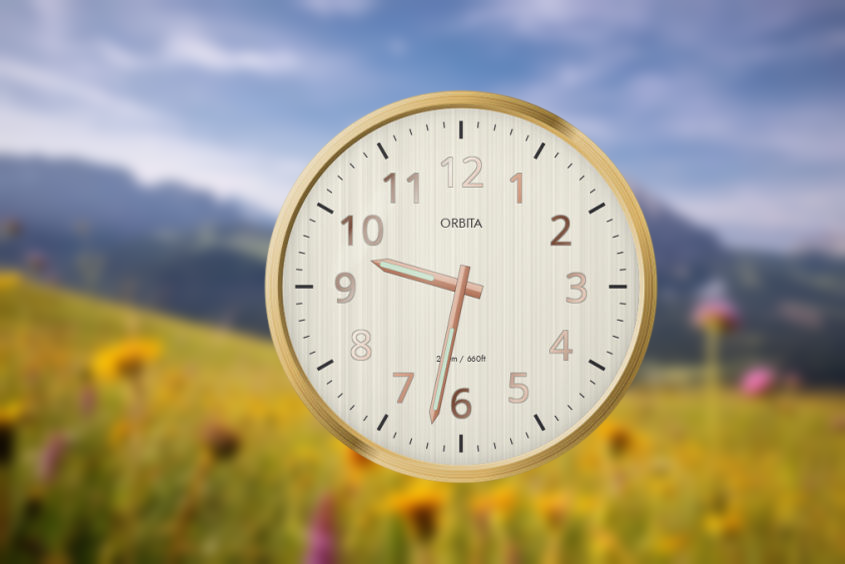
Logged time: 9 h 32 min
